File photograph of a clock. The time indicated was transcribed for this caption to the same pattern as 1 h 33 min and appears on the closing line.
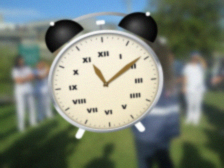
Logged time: 11 h 09 min
